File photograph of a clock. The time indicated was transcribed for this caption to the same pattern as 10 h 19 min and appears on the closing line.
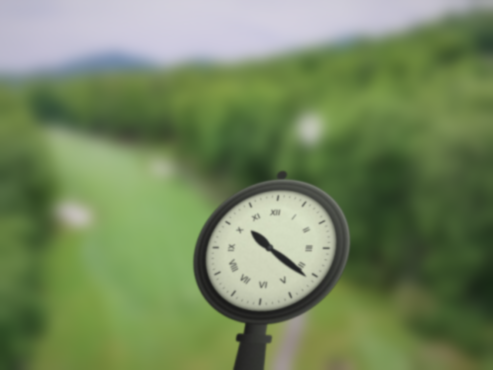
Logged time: 10 h 21 min
